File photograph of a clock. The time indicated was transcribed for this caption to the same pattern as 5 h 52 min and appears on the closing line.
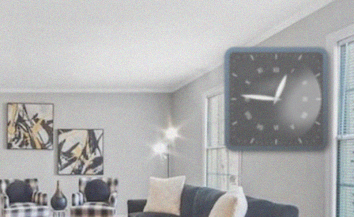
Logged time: 12 h 46 min
